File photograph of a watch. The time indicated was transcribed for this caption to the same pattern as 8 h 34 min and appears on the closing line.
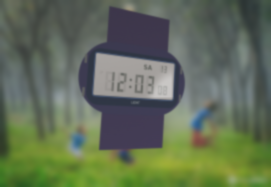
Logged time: 12 h 03 min
